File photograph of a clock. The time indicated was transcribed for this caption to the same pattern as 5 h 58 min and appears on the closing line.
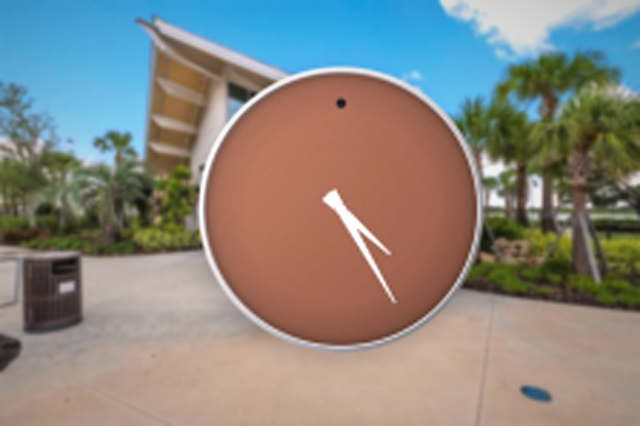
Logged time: 4 h 25 min
